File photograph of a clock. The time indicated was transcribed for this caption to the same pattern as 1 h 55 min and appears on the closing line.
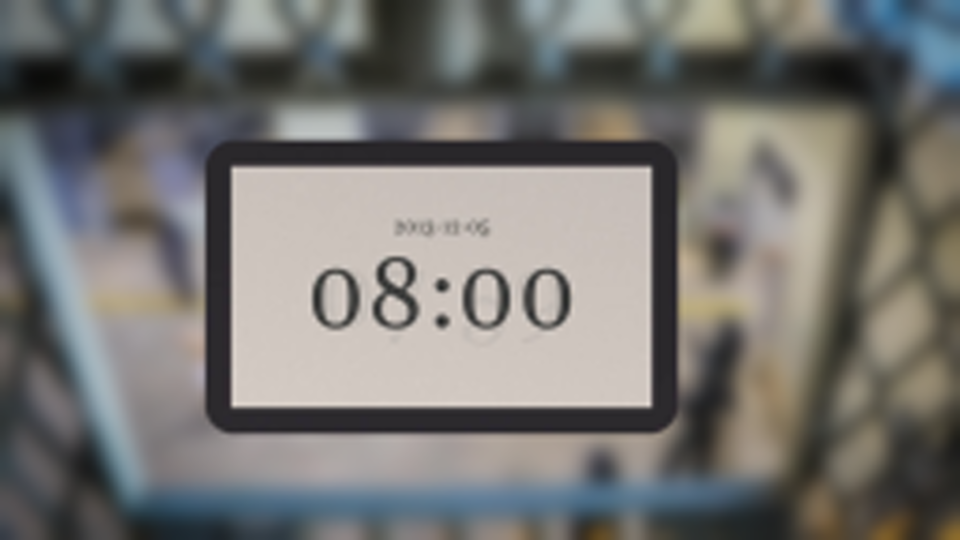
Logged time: 8 h 00 min
